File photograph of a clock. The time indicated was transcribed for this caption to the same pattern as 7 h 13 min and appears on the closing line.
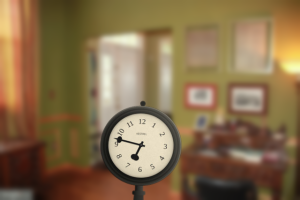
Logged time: 6 h 47 min
